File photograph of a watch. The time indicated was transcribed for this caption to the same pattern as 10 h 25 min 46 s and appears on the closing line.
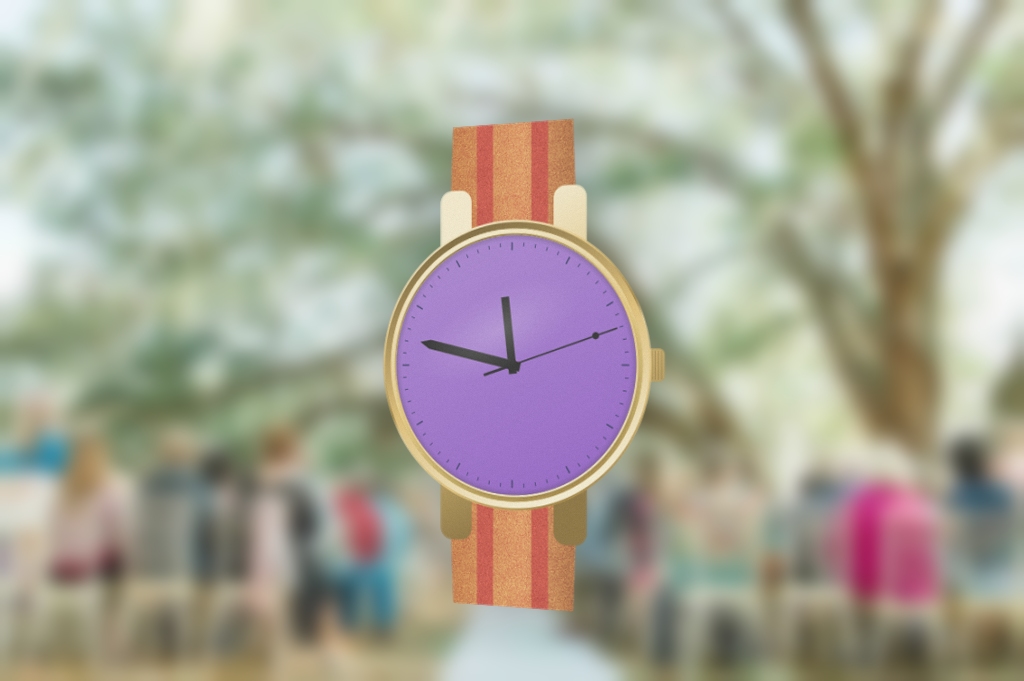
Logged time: 11 h 47 min 12 s
